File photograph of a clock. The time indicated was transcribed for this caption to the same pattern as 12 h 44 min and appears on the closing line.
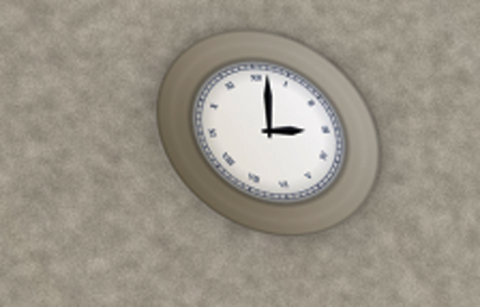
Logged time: 3 h 02 min
